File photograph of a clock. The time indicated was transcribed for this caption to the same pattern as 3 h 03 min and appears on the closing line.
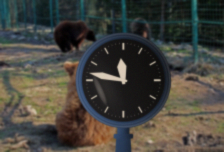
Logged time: 11 h 47 min
